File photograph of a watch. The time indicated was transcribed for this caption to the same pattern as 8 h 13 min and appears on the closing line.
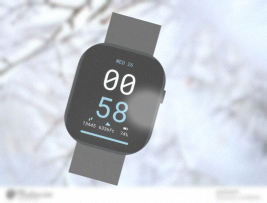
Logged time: 0 h 58 min
